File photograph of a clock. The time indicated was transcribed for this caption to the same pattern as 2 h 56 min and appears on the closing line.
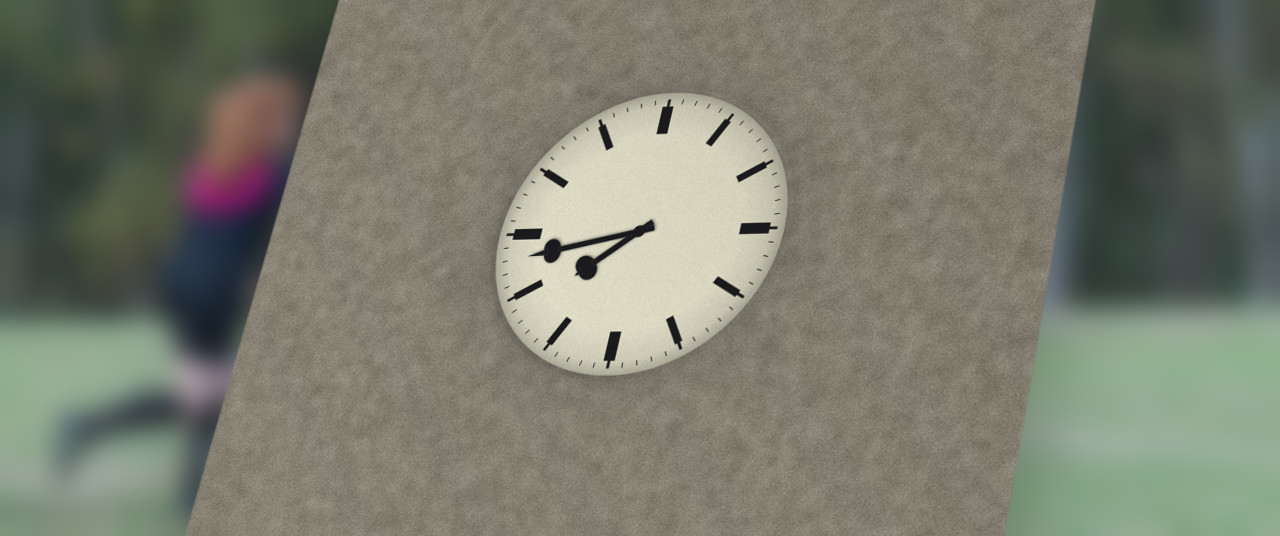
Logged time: 7 h 43 min
